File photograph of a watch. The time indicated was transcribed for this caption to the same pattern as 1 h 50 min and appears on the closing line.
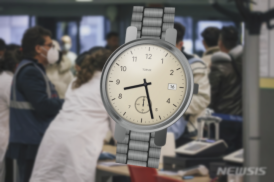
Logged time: 8 h 27 min
